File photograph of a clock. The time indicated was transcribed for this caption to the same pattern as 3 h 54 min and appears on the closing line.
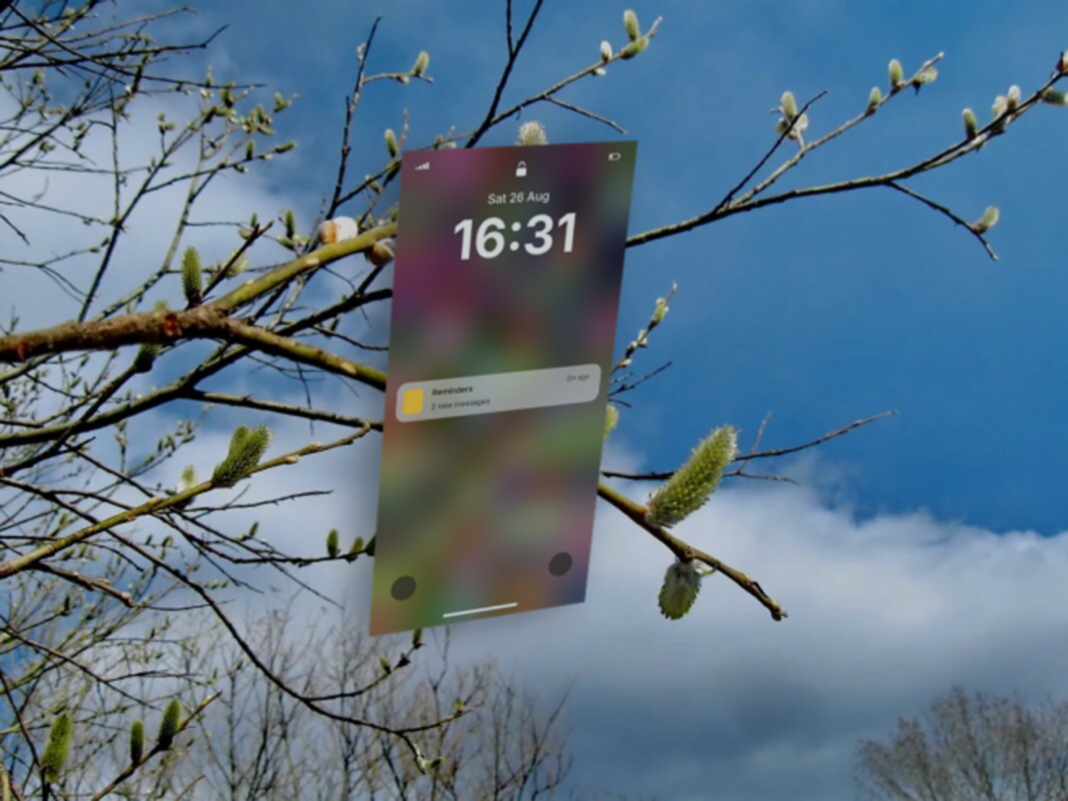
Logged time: 16 h 31 min
